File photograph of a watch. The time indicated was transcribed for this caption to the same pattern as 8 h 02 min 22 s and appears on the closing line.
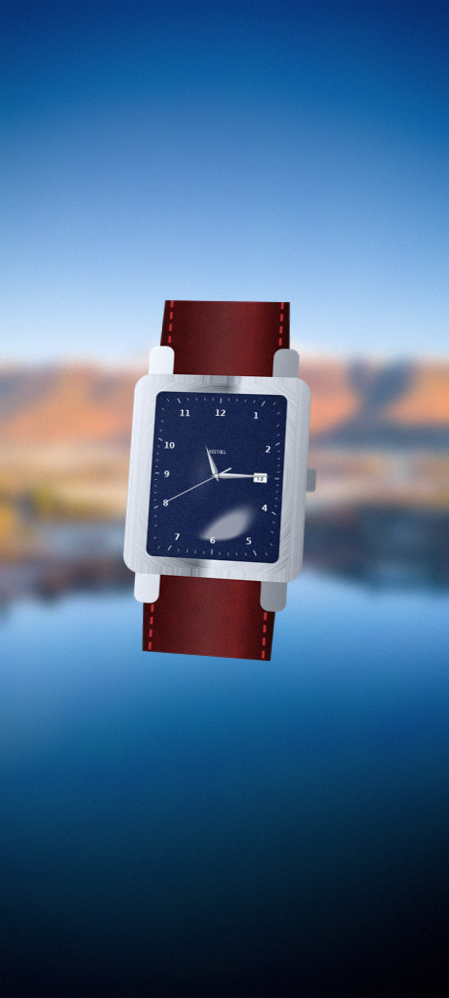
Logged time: 11 h 14 min 40 s
